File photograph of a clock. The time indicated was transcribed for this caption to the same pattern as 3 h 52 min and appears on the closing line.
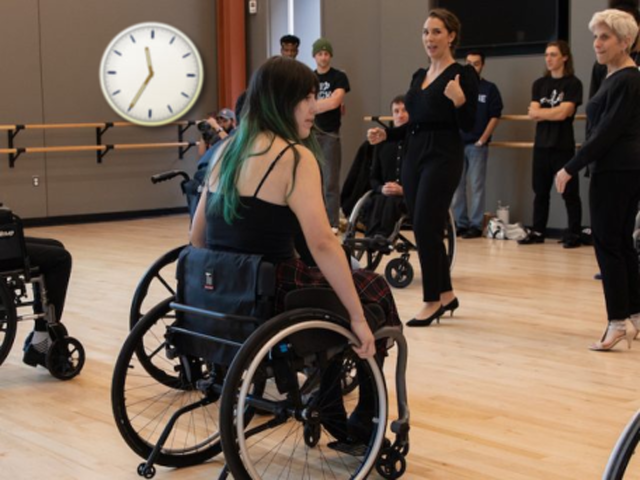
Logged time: 11 h 35 min
